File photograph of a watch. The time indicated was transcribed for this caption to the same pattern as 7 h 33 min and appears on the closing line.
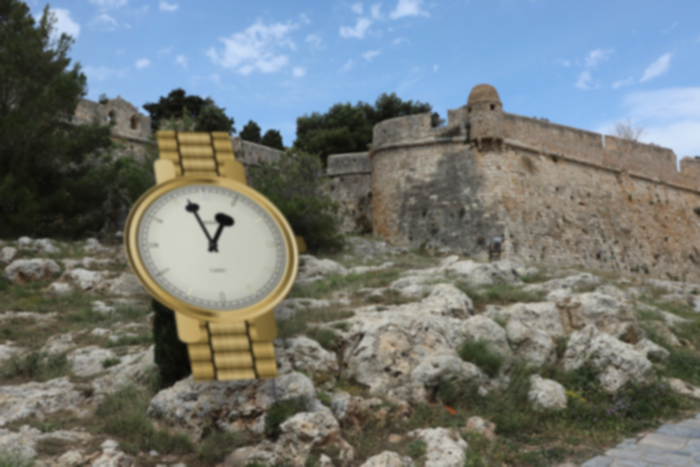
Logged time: 12 h 57 min
